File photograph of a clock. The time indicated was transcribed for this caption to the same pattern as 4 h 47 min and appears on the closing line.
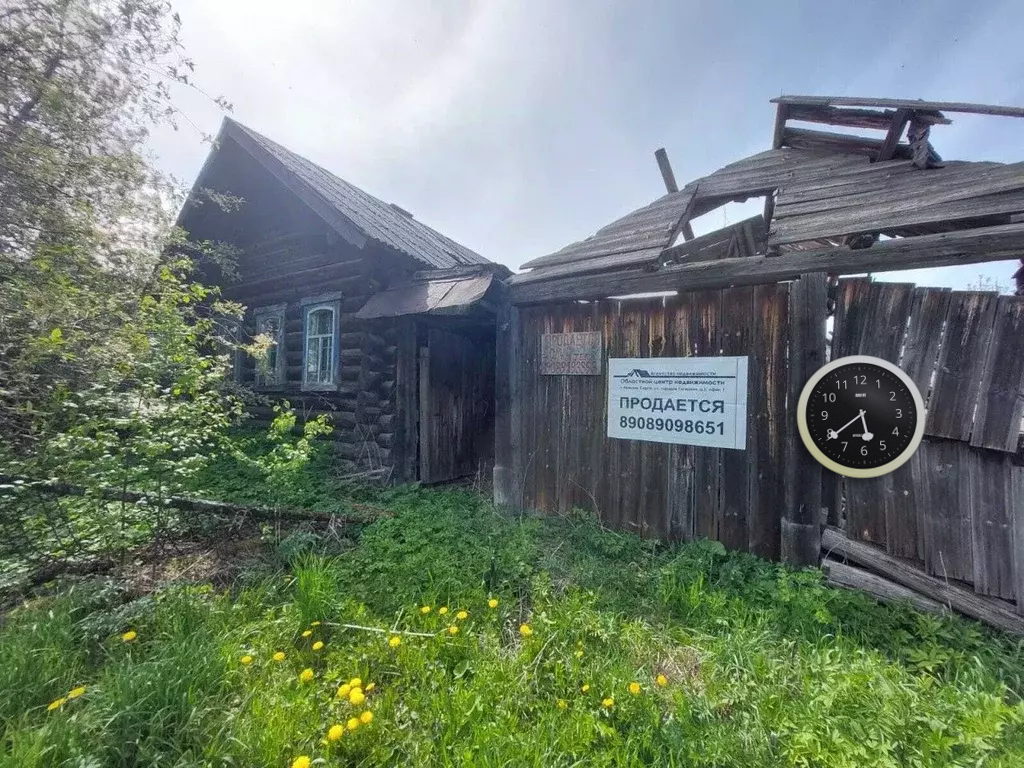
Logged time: 5 h 39 min
